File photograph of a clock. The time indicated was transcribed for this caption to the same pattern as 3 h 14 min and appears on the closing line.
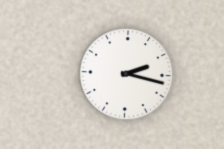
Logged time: 2 h 17 min
